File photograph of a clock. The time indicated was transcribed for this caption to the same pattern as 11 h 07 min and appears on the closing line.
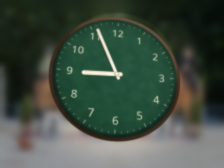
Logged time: 8 h 56 min
